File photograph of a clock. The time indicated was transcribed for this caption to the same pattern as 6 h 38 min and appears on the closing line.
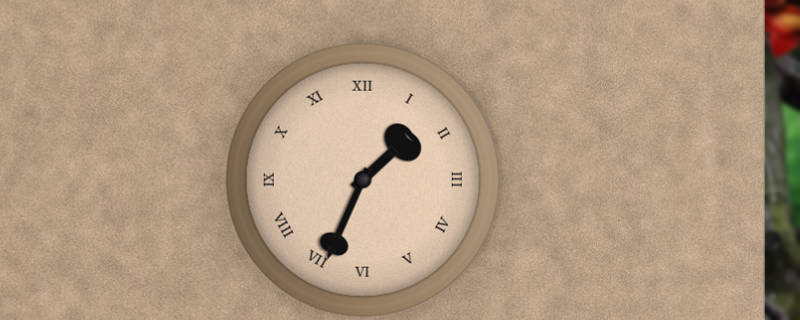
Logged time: 1 h 34 min
